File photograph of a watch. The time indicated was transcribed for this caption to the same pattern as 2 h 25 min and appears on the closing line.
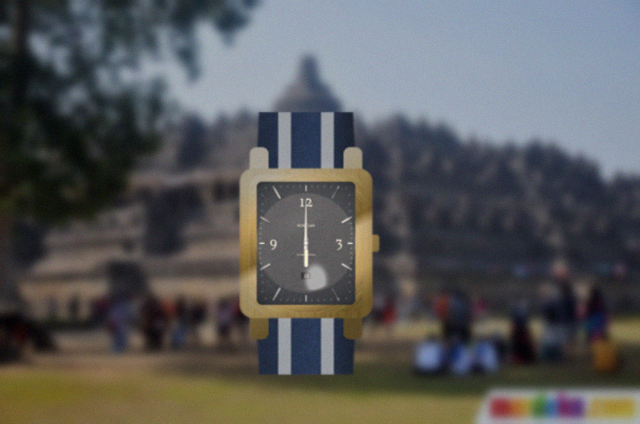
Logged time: 6 h 00 min
